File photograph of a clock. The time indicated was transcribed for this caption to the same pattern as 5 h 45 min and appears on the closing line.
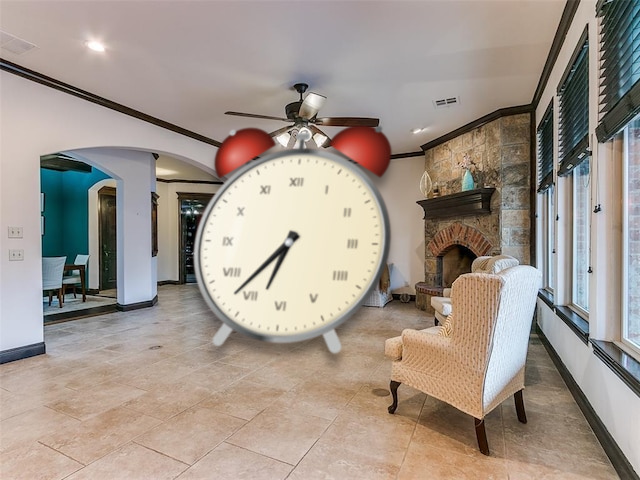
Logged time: 6 h 37 min
